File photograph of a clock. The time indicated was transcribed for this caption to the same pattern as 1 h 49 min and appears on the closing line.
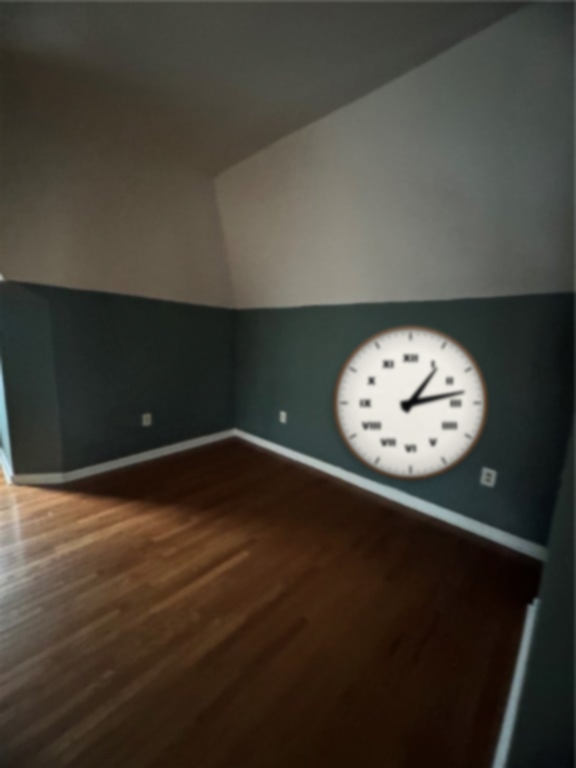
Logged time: 1 h 13 min
